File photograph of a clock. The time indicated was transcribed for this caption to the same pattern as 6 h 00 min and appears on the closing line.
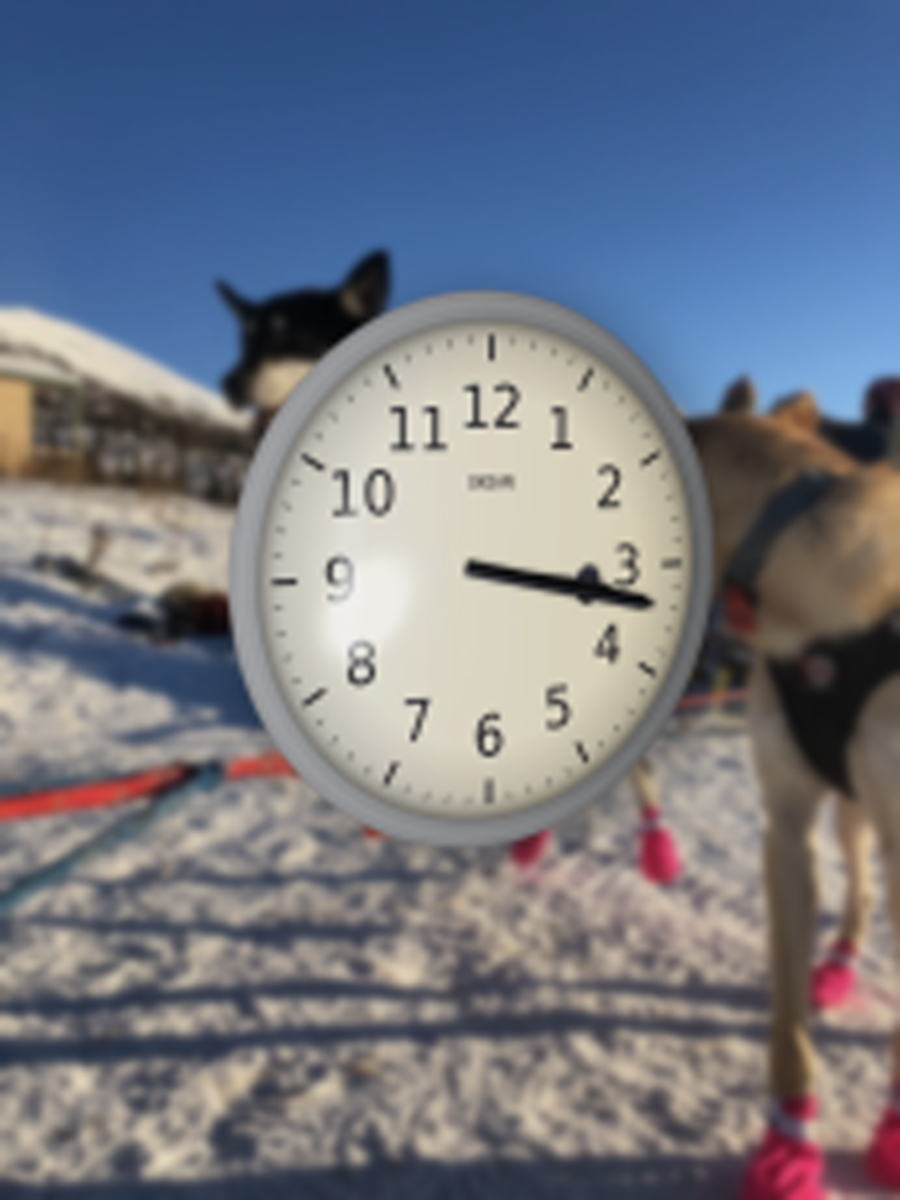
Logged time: 3 h 17 min
